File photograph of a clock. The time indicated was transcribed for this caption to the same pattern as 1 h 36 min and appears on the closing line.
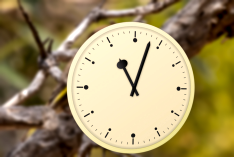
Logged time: 11 h 03 min
